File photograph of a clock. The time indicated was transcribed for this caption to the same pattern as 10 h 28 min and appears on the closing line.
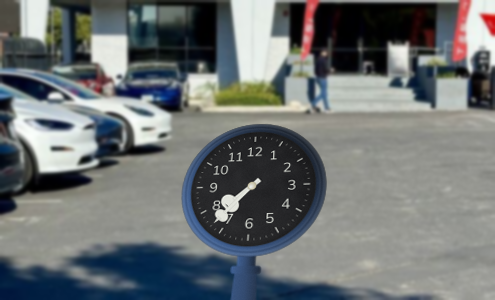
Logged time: 7 h 37 min
